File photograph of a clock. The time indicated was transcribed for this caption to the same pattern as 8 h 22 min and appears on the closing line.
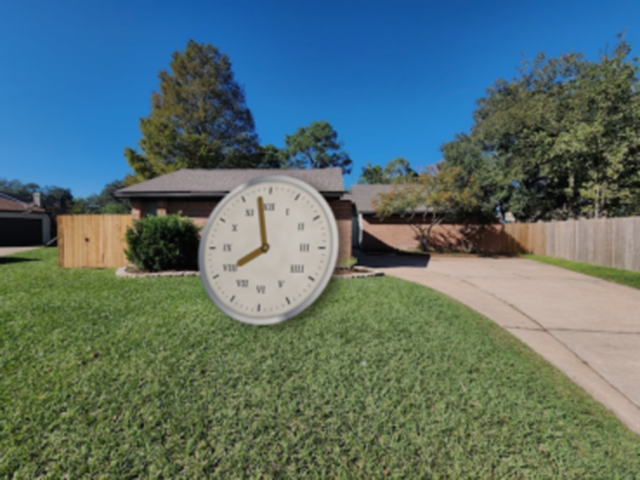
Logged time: 7 h 58 min
